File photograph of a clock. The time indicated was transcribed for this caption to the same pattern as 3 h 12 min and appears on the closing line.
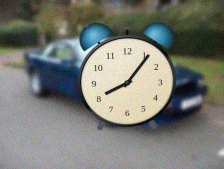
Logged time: 8 h 06 min
